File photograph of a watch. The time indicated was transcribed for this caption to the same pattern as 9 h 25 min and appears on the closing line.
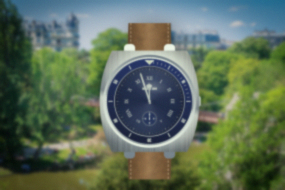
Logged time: 11 h 57 min
